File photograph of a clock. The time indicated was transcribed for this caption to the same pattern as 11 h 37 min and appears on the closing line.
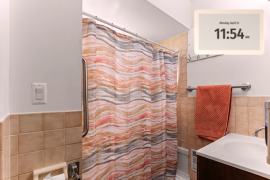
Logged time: 11 h 54 min
